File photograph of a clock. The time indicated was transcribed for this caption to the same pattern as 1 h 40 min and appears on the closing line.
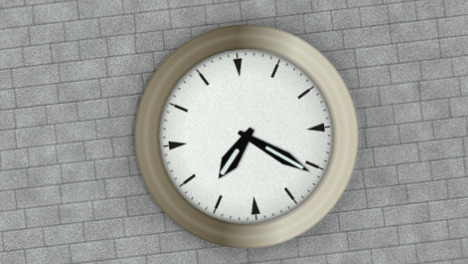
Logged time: 7 h 21 min
